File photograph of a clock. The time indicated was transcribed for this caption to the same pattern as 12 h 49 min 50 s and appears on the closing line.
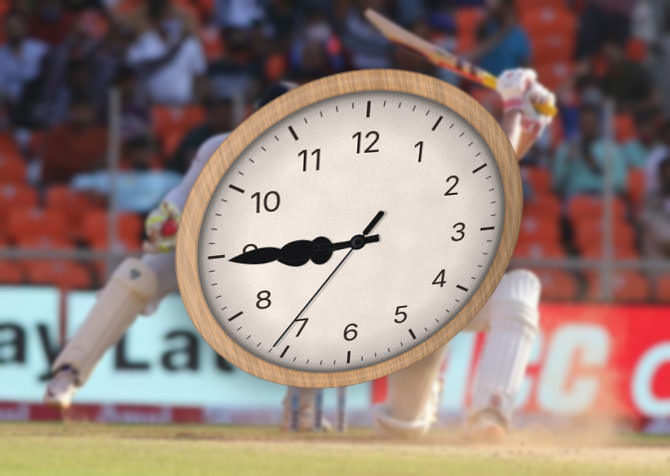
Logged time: 8 h 44 min 36 s
